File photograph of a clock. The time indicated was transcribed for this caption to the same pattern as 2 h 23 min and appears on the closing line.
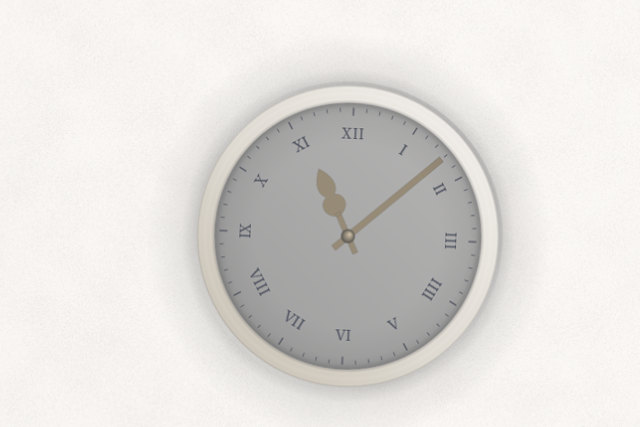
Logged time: 11 h 08 min
